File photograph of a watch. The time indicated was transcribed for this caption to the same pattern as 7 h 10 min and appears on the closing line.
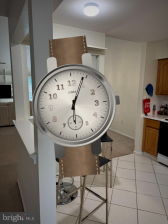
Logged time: 6 h 04 min
